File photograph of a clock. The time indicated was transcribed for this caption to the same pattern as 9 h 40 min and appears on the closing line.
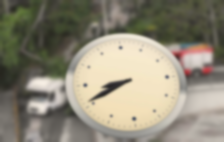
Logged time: 8 h 41 min
